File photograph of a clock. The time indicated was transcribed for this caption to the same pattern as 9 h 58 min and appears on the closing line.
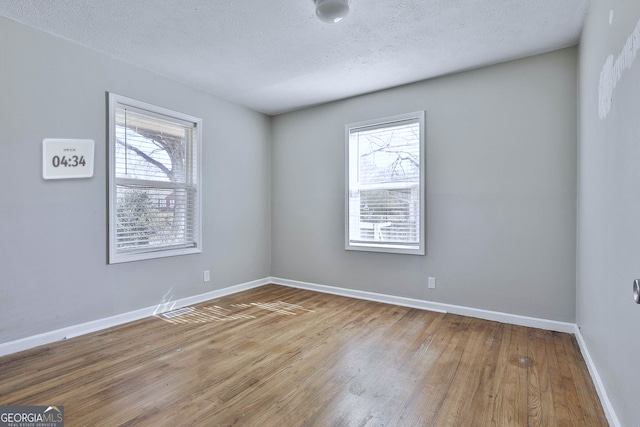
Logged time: 4 h 34 min
